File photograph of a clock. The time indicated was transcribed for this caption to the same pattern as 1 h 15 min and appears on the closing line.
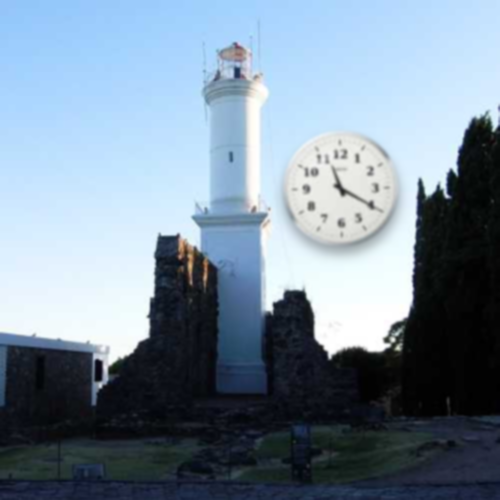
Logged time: 11 h 20 min
